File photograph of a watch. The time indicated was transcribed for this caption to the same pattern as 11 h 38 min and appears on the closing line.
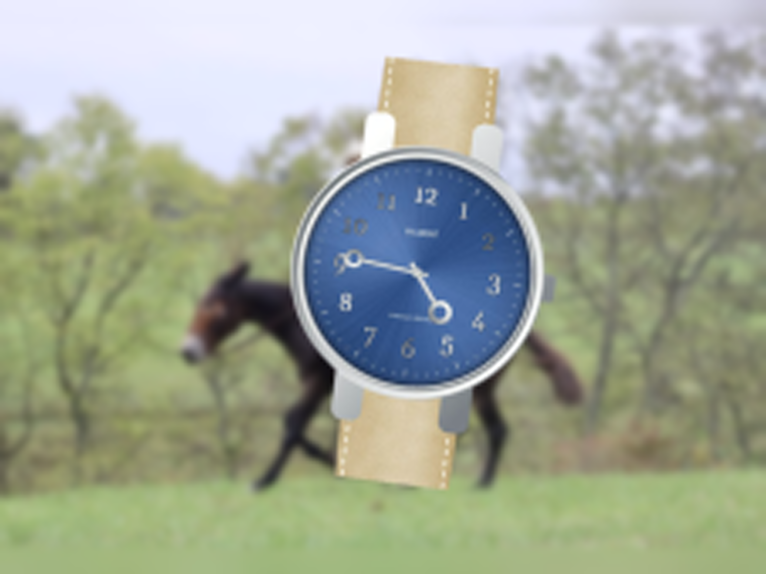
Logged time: 4 h 46 min
